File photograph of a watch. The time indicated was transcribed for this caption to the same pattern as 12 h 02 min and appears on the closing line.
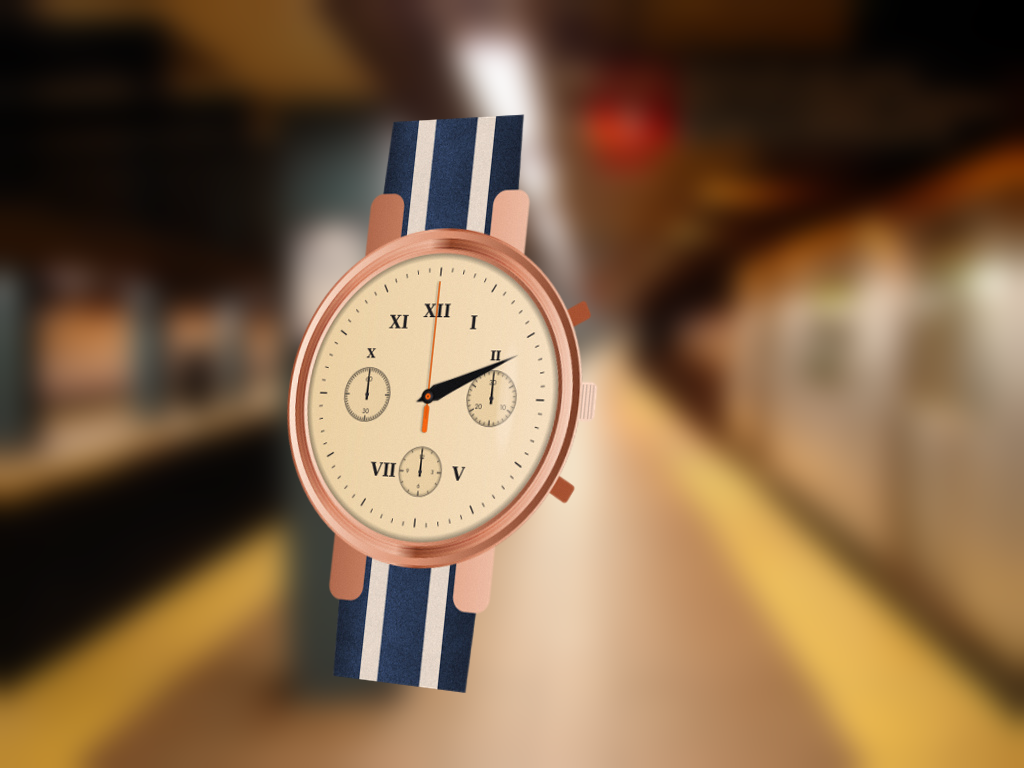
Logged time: 2 h 11 min
